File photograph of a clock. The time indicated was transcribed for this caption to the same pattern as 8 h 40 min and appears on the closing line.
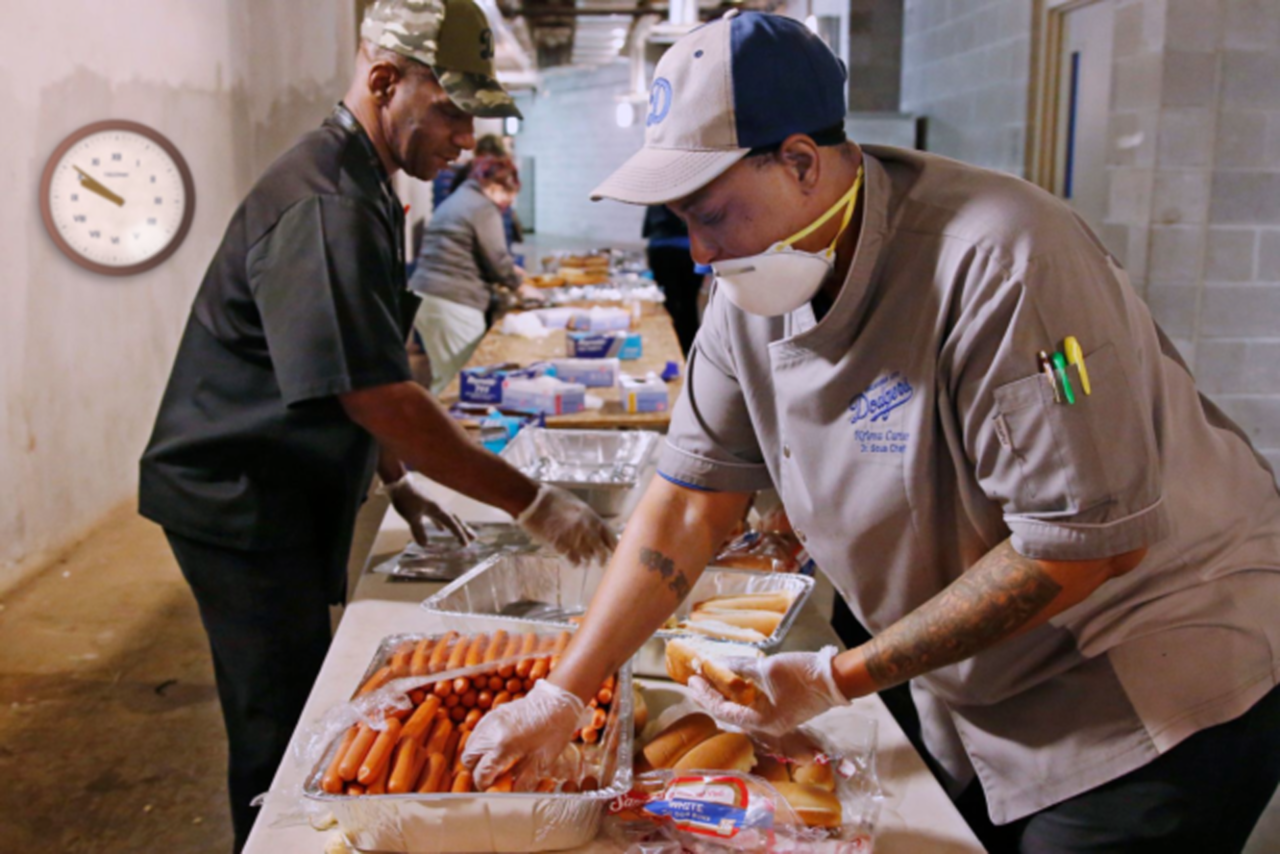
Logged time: 9 h 51 min
